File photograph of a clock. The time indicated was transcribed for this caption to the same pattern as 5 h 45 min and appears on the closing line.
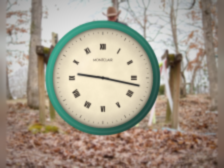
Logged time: 9 h 17 min
